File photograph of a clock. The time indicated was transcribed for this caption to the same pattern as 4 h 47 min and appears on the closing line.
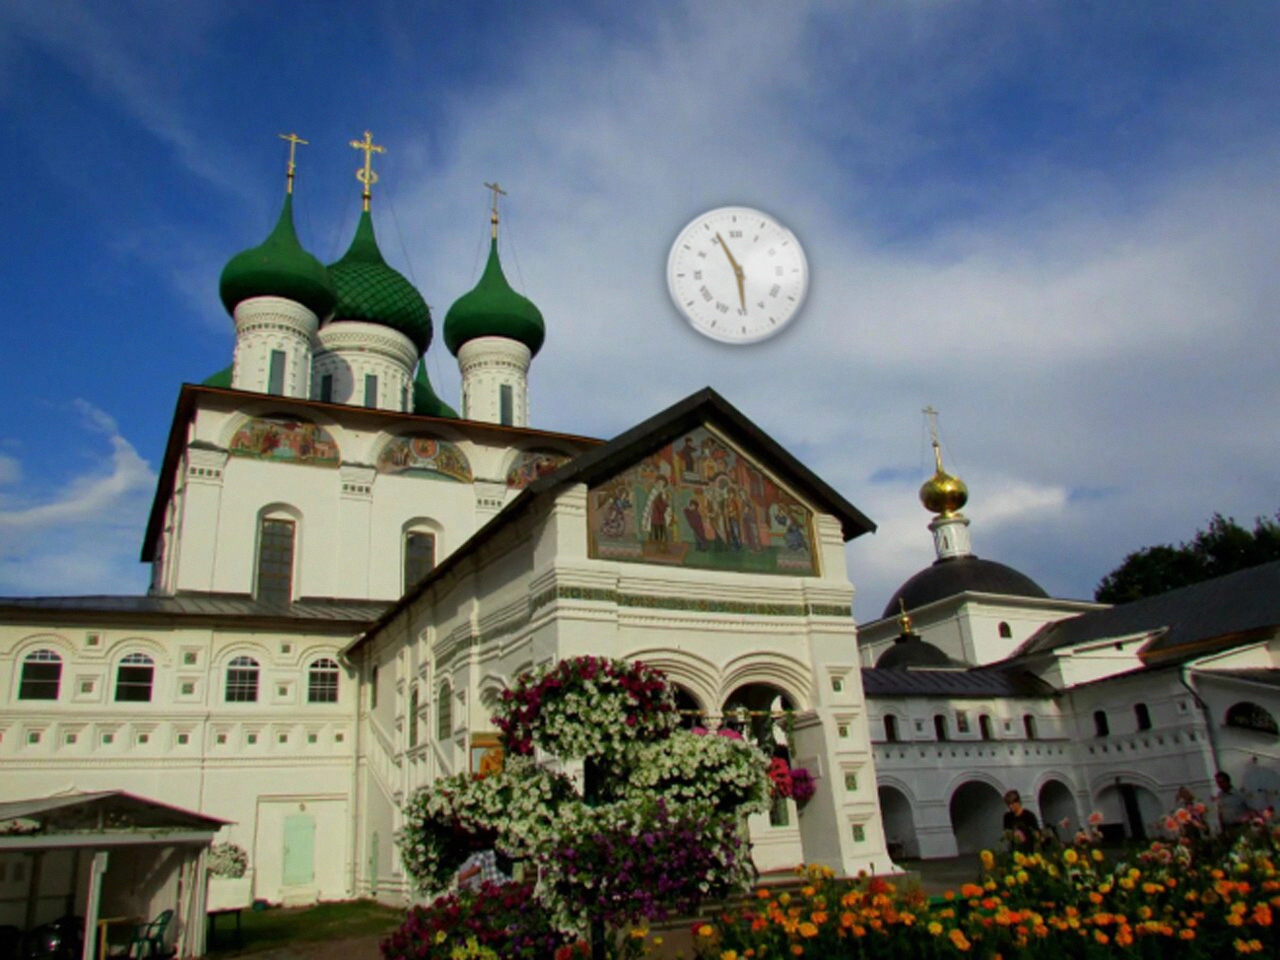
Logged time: 5 h 56 min
